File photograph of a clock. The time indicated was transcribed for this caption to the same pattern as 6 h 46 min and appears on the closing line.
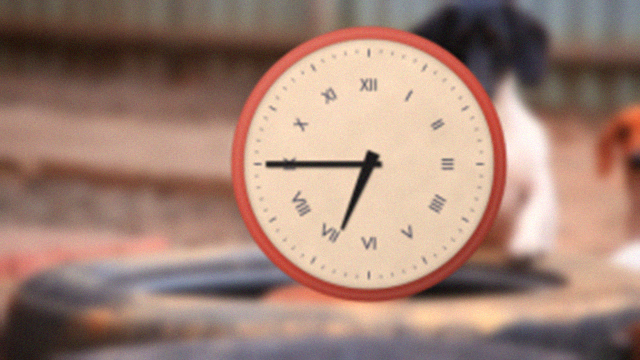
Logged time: 6 h 45 min
